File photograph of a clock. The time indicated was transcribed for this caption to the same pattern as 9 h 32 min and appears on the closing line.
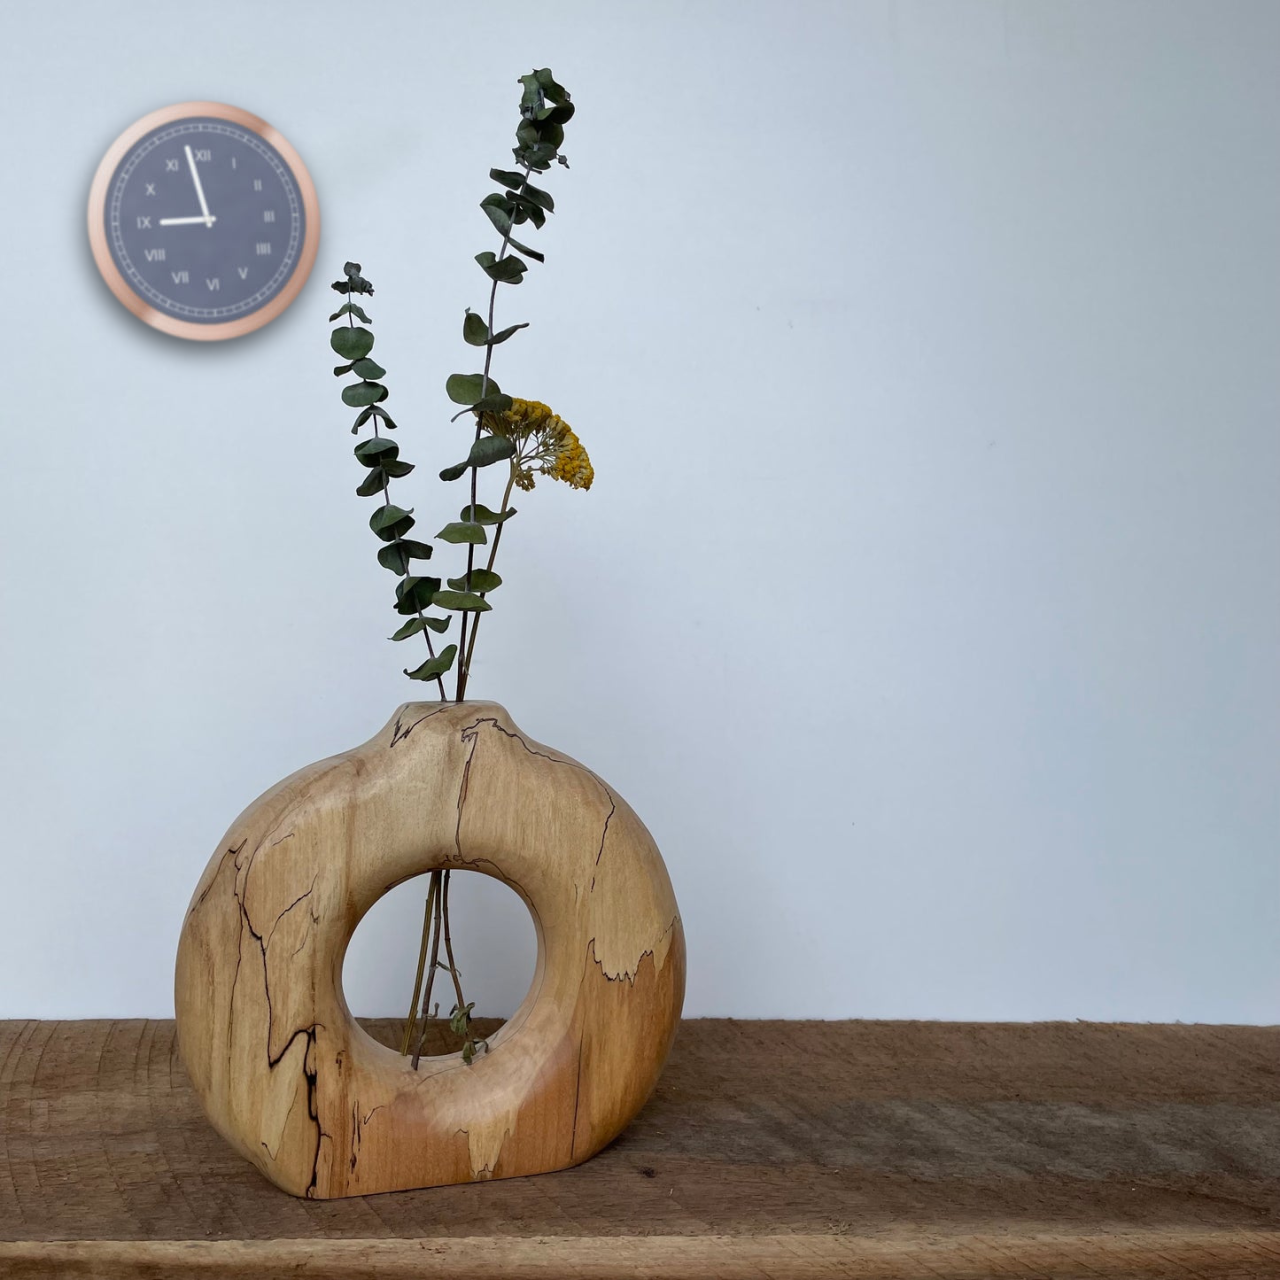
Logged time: 8 h 58 min
